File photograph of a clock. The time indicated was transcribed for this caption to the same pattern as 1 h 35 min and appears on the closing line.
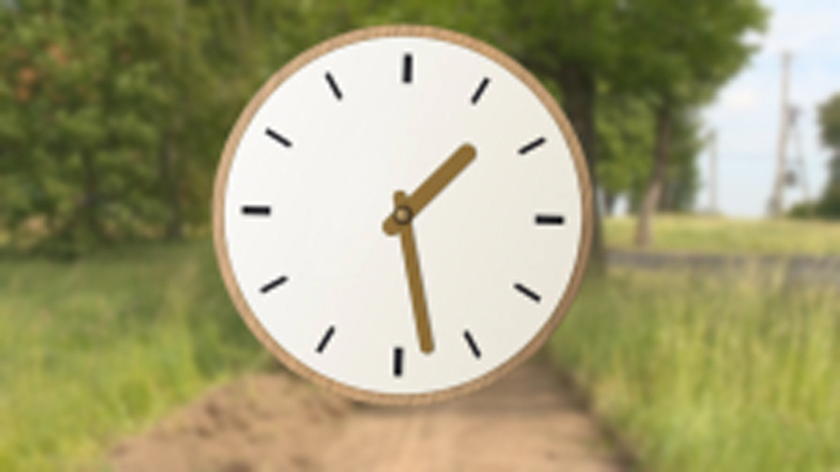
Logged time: 1 h 28 min
